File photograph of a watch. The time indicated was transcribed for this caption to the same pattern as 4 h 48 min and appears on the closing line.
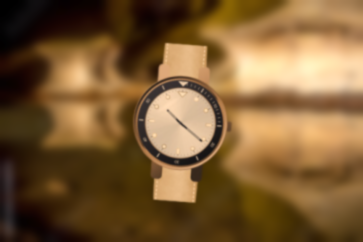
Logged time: 10 h 21 min
